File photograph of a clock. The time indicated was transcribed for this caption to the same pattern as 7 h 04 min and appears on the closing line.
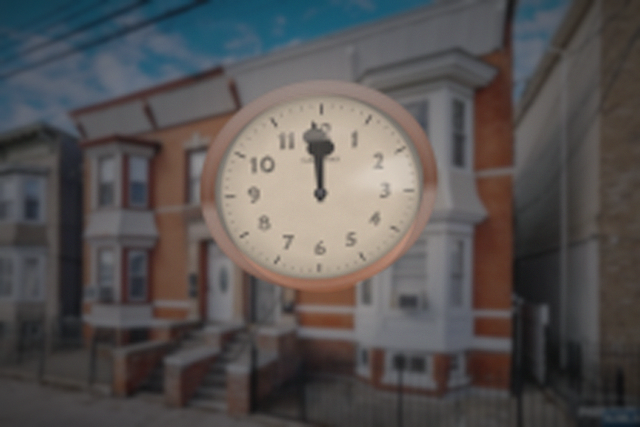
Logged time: 11 h 59 min
